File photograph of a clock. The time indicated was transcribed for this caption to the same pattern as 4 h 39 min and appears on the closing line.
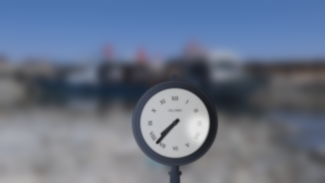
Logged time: 7 h 37 min
